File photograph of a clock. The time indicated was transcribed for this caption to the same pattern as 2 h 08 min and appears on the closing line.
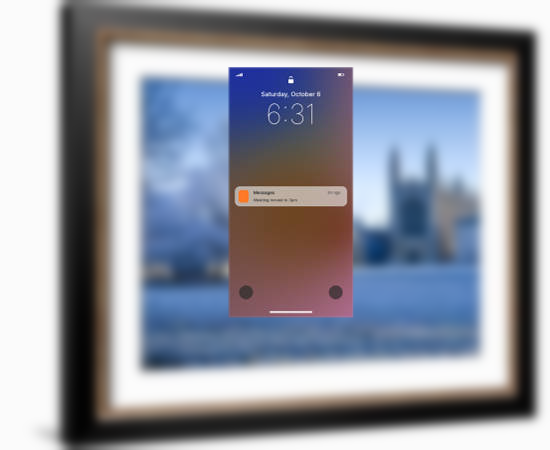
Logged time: 6 h 31 min
